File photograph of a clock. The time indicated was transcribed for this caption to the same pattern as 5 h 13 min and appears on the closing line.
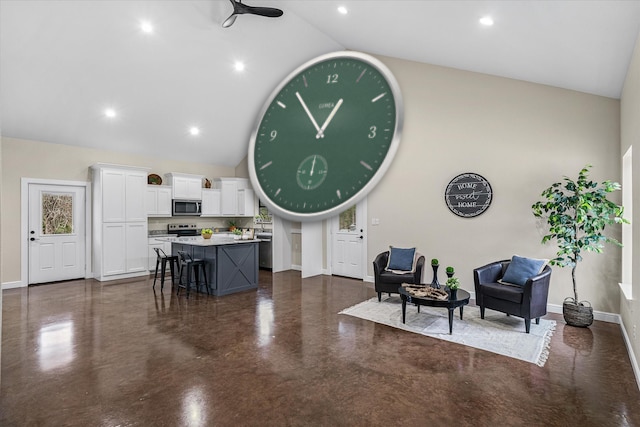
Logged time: 12 h 53 min
